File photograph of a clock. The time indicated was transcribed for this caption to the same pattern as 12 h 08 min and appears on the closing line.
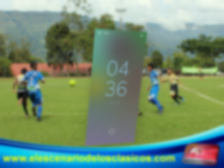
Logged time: 4 h 36 min
